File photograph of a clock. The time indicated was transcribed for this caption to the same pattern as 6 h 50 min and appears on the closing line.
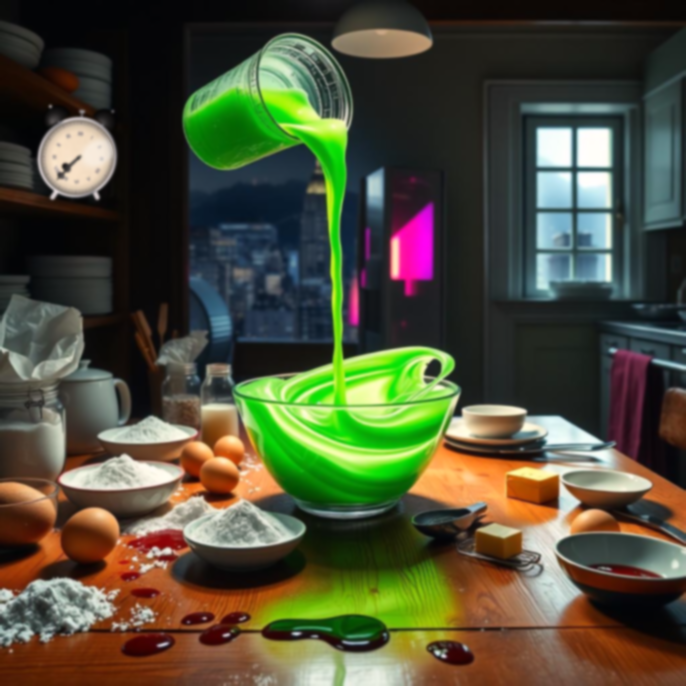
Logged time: 7 h 37 min
